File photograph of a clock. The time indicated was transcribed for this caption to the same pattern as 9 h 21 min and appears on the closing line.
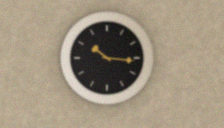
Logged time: 10 h 16 min
